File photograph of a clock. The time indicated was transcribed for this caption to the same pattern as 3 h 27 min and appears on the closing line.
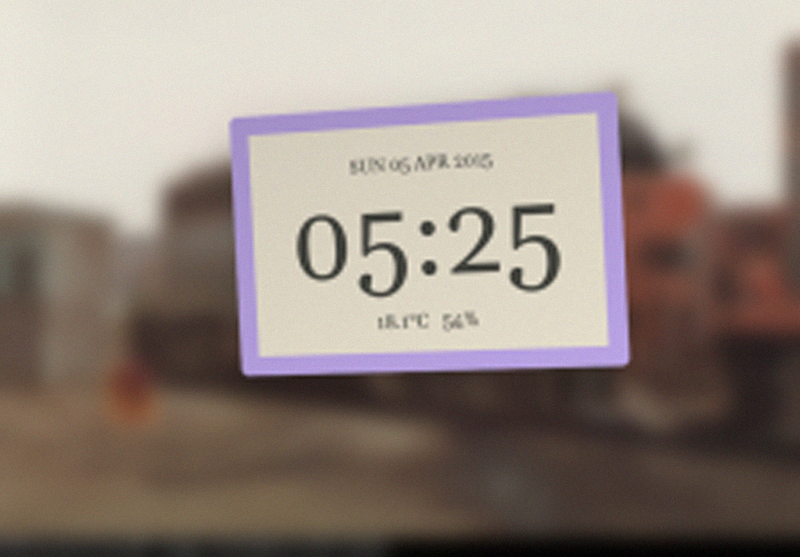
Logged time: 5 h 25 min
